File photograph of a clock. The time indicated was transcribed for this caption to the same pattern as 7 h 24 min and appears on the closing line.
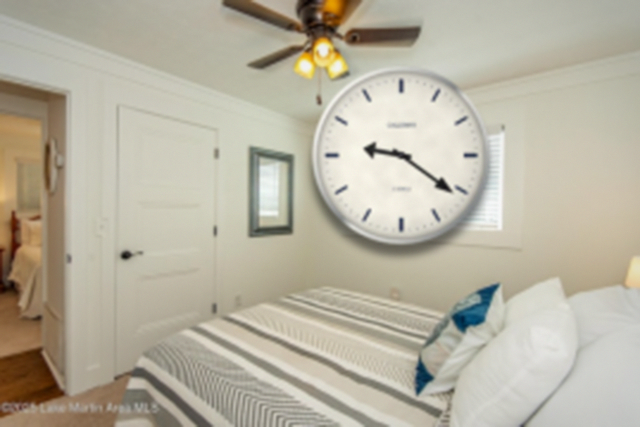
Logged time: 9 h 21 min
